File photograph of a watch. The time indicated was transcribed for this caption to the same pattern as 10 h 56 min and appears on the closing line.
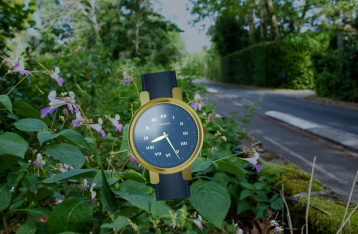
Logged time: 8 h 26 min
